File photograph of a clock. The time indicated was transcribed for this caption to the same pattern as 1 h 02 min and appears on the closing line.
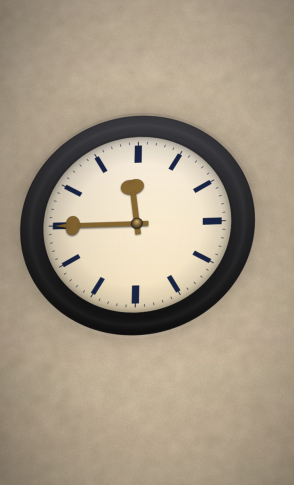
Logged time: 11 h 45 min
